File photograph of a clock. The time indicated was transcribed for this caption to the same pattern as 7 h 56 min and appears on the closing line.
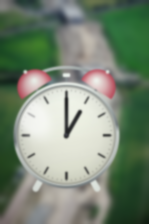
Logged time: 1 h 00 min
